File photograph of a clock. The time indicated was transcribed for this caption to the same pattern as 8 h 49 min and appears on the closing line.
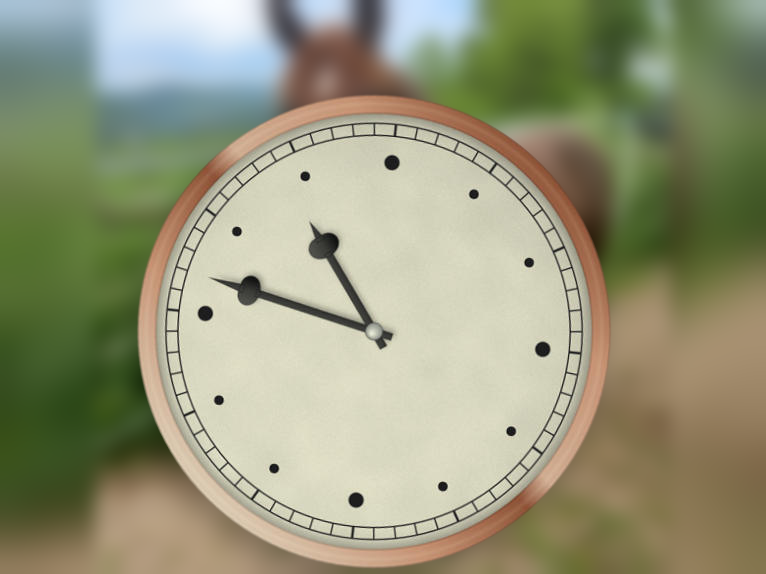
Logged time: 10 h 47 min
